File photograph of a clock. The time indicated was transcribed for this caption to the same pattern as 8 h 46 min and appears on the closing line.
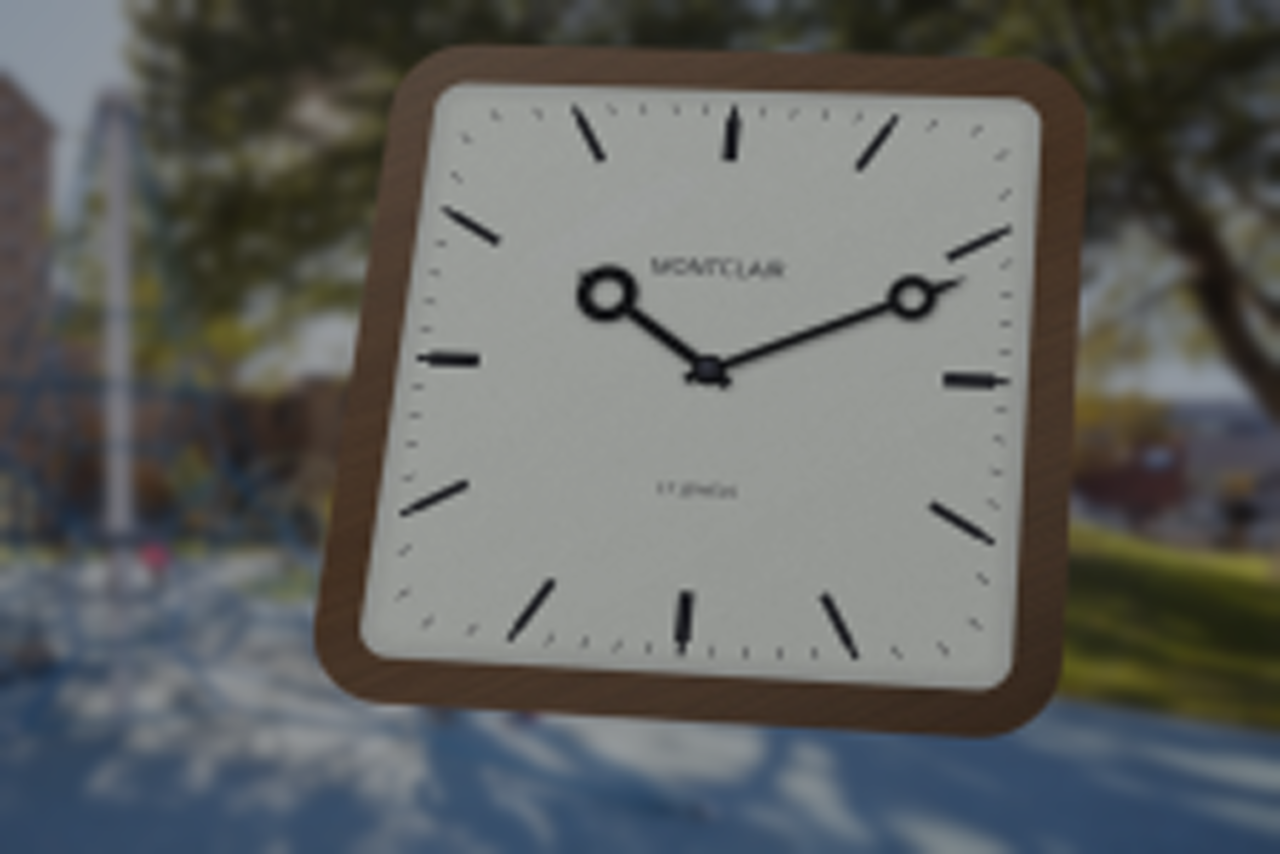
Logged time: 10 h 11 min
